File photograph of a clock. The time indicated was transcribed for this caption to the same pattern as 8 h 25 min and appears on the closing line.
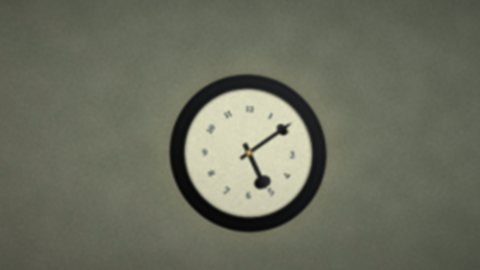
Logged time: 5 h 09 min
